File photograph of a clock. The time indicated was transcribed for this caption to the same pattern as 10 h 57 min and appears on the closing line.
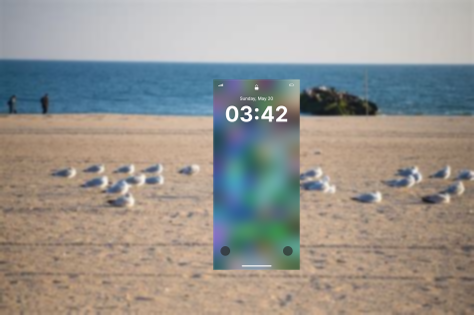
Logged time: 3 h 42 min
